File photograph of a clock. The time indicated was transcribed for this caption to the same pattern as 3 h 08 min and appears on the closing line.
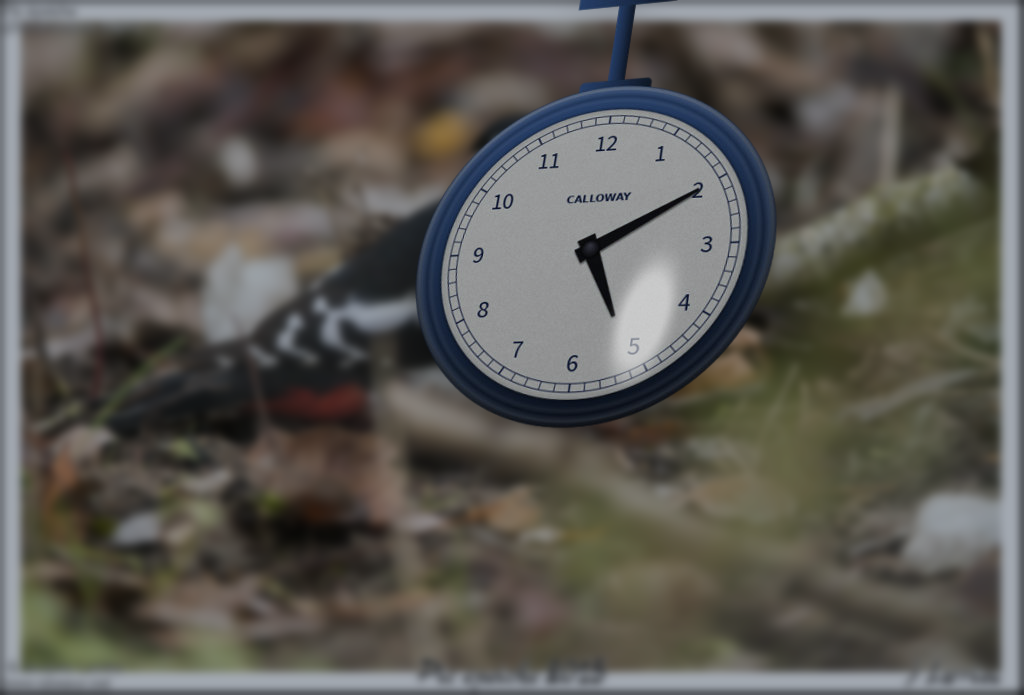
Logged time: 5 h 10 min
